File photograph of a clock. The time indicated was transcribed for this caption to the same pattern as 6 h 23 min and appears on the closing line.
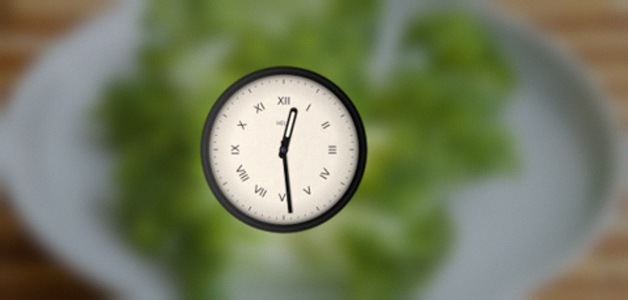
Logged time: 12 h 29 min
